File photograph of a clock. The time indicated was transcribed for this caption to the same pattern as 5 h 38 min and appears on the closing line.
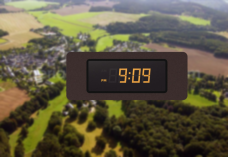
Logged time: 9 h 09 min
